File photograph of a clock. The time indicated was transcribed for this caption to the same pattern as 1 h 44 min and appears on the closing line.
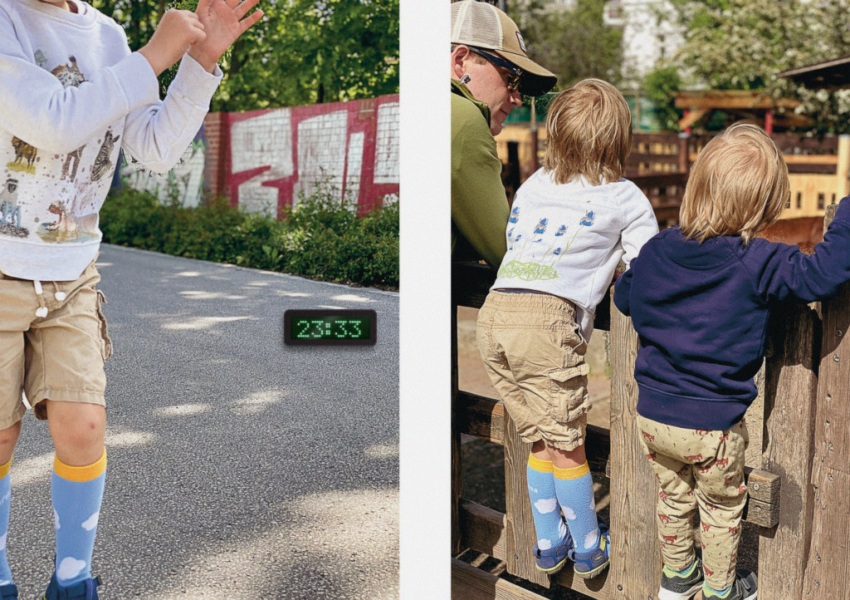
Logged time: 23 h 33 min
